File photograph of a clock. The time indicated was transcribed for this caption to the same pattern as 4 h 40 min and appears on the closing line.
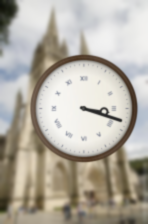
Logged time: 3 h 18 min
